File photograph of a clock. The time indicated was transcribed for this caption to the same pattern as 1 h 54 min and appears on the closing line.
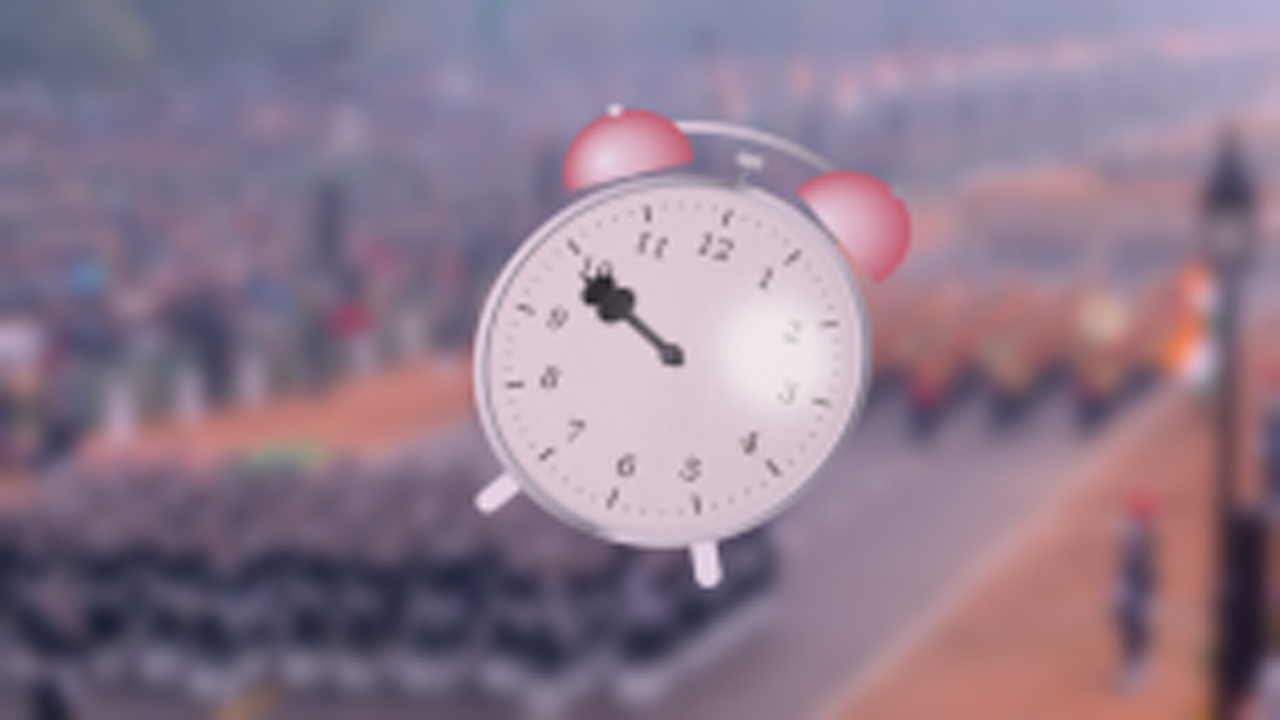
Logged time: 9 h 49 min
